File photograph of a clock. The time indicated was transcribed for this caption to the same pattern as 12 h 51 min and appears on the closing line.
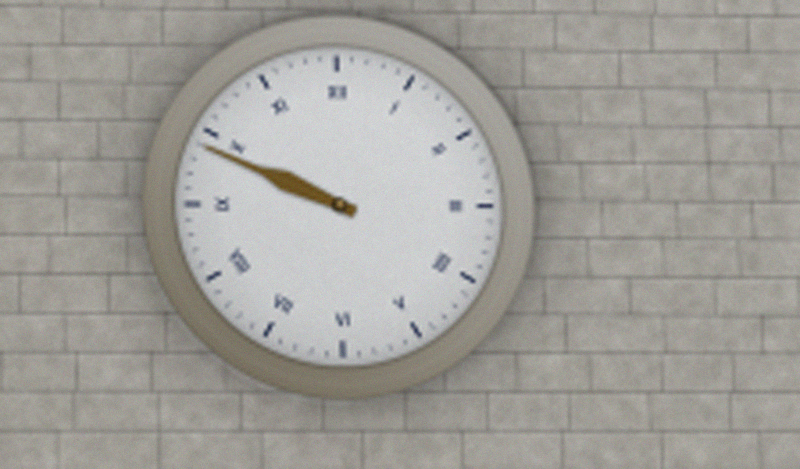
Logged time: 9 h 49 min
